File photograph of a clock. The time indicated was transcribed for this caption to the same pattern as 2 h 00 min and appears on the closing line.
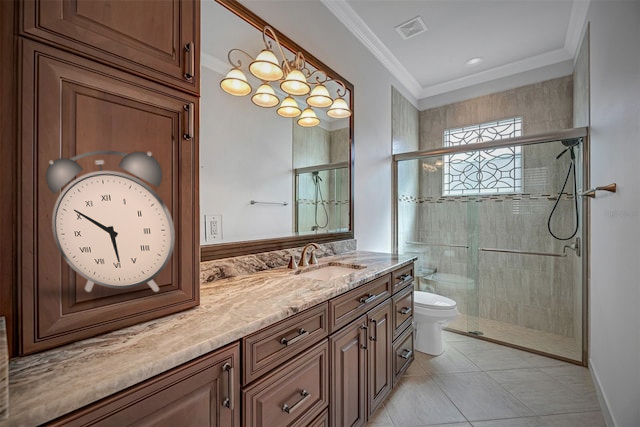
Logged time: 5 h 51 min
